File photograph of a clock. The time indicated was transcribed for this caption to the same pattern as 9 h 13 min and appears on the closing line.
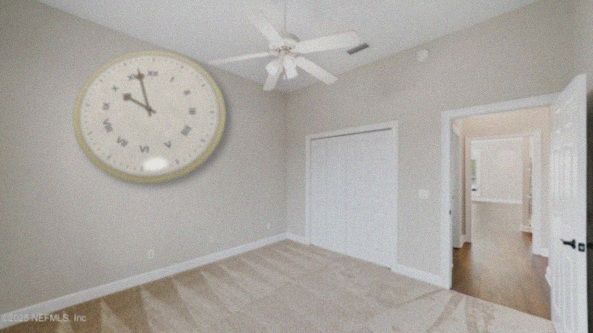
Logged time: 9 h 57 min
